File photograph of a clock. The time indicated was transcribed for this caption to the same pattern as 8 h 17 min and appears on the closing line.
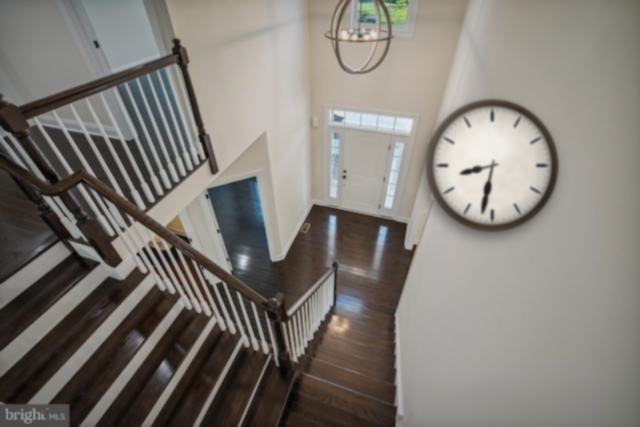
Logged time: 8 h 32 min
